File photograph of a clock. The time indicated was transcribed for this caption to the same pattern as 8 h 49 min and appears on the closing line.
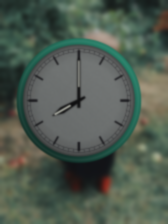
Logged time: 8 h 00 min
